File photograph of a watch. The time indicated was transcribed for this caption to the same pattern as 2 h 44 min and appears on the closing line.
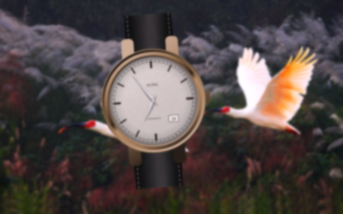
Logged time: 6 h 54 min
